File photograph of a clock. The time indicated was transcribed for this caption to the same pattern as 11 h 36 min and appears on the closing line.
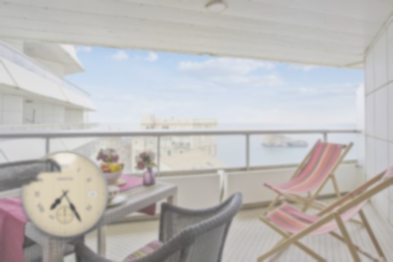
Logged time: 7 h 25 min
